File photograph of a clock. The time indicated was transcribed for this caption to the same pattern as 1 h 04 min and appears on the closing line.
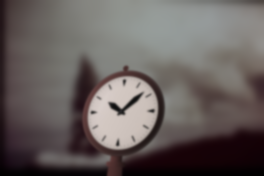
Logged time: 10 h 08 min
